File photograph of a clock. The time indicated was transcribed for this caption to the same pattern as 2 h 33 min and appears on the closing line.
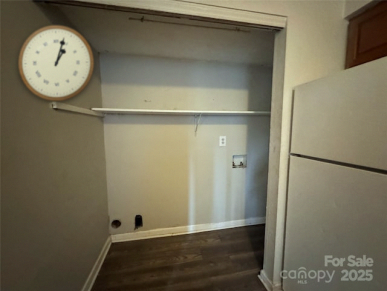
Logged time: 1 h 03 min
